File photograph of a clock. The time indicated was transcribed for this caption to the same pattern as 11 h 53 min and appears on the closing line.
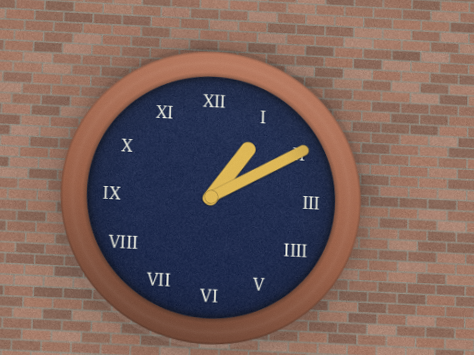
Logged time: 1 h 10 min
